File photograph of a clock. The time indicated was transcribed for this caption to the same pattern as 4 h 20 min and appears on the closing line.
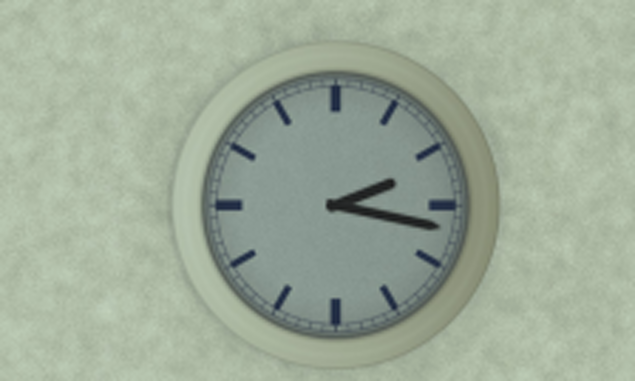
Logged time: 2 h 17 min
